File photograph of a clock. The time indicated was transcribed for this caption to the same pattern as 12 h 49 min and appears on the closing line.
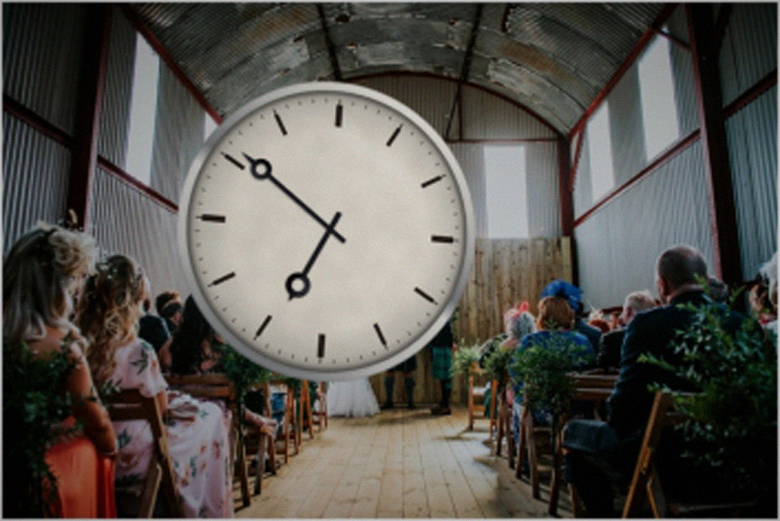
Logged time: 6 h 51 min
